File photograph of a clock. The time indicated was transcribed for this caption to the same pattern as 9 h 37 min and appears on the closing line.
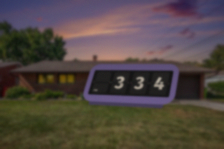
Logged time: 3 h 34 min
